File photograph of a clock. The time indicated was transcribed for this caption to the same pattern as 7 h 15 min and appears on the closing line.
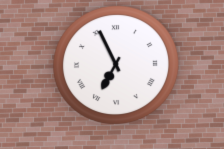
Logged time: 6 h 56 min
